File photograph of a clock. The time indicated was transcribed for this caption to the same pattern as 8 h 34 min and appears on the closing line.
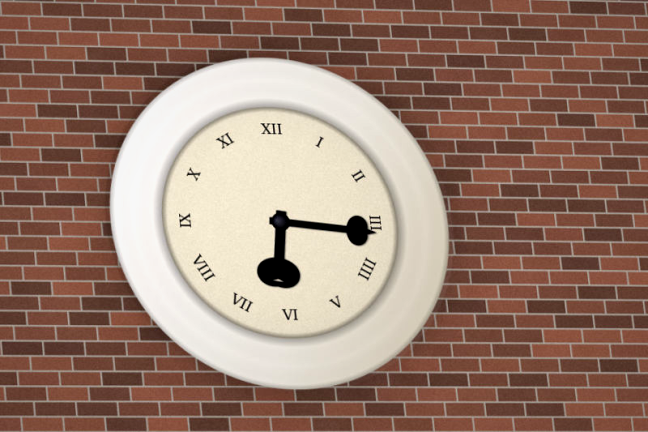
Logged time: 6 h 16 min
